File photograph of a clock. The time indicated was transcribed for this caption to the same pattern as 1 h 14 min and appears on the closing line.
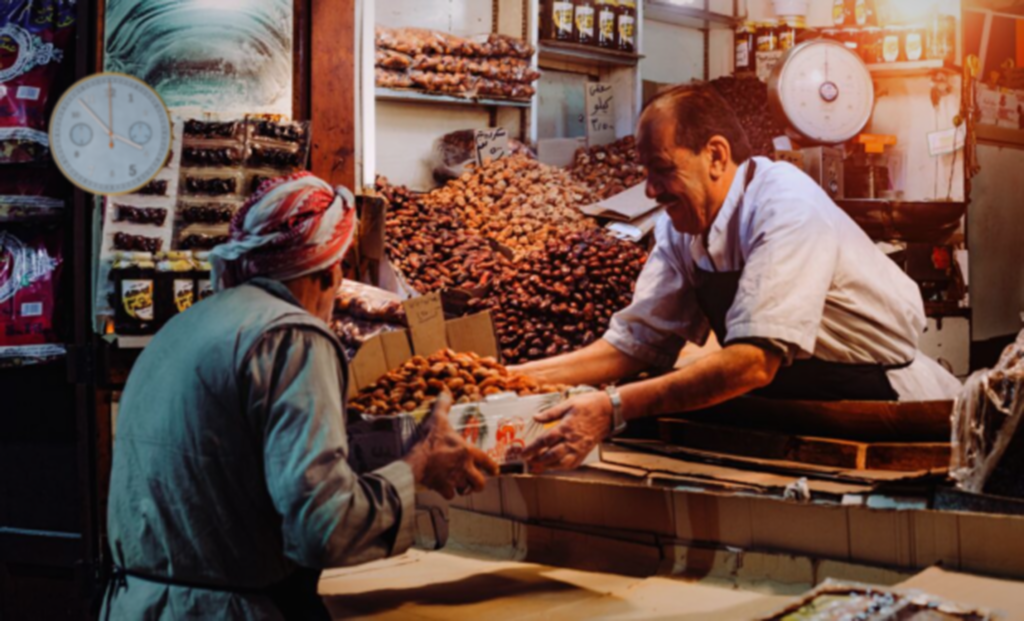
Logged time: 3 h 53 min
